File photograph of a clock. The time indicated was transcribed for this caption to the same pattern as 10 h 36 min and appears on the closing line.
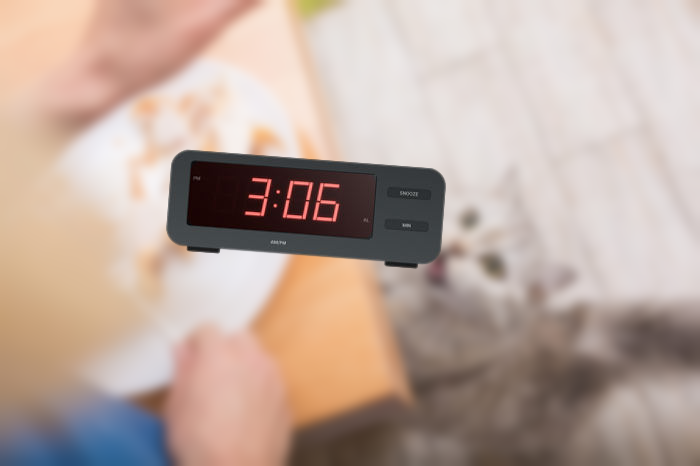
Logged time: 3 h 06 min
